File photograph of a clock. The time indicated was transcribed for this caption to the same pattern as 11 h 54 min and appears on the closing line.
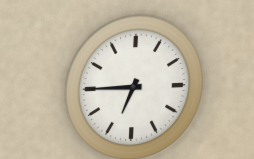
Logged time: 6 h 45 min
